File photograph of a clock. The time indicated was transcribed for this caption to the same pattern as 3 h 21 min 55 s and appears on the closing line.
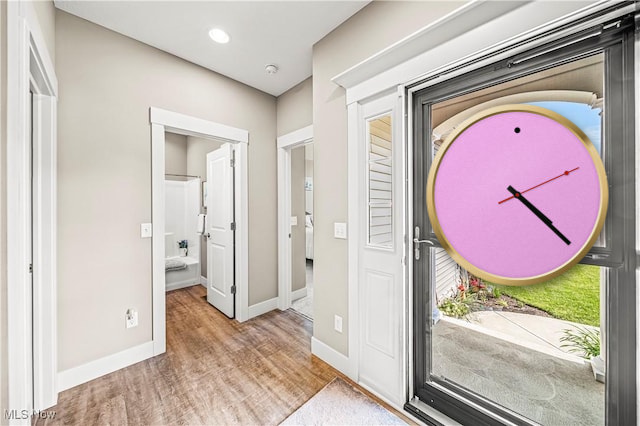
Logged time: 4 h 22 min 11 s
